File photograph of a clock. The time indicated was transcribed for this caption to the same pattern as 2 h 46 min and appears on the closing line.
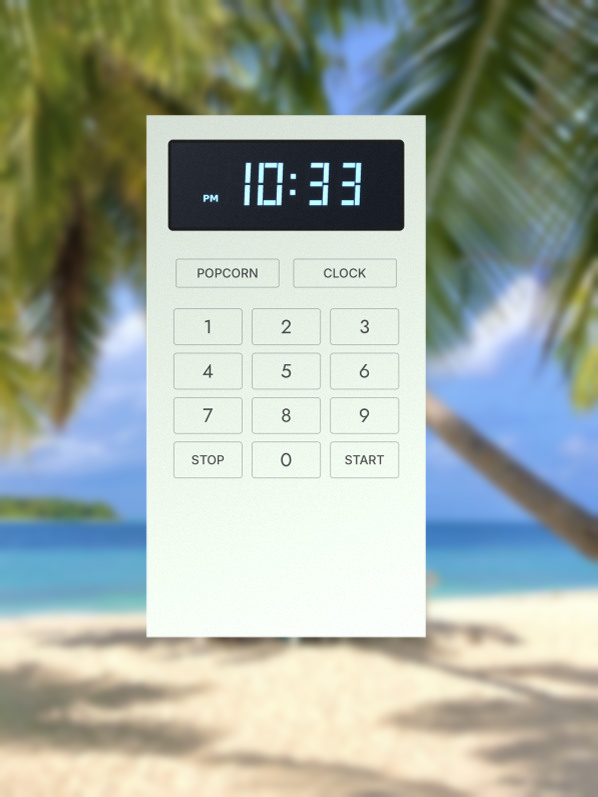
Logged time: 10 h 33 min
